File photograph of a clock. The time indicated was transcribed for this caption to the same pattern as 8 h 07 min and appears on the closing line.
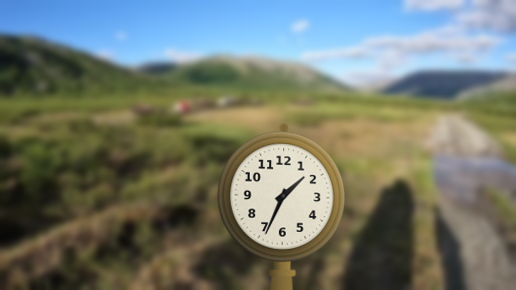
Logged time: 1 h 34 min
